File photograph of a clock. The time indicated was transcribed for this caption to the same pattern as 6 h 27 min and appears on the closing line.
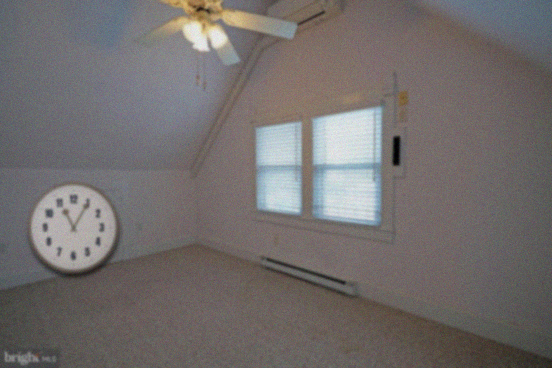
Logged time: 11 h 05 min
